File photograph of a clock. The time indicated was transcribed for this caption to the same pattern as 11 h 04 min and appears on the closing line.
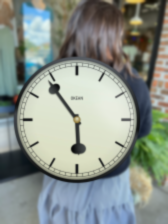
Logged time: 5 h 54 min
